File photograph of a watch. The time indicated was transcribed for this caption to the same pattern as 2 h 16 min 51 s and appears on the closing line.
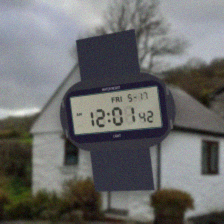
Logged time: 12 h 01 min 42 s
